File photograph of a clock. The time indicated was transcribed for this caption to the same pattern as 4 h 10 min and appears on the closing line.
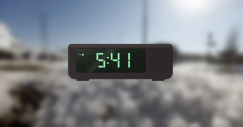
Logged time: 5 h 41 min
